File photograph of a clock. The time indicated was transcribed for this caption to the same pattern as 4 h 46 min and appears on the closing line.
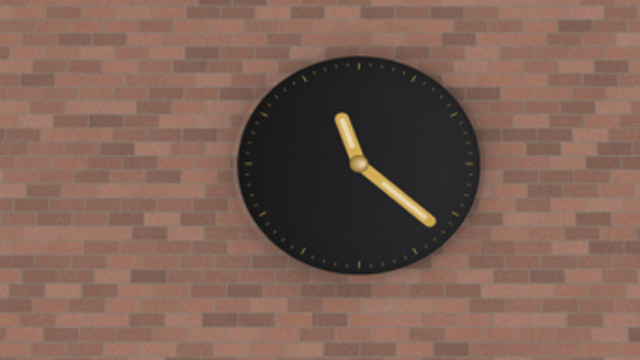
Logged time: 11 h 22 min
